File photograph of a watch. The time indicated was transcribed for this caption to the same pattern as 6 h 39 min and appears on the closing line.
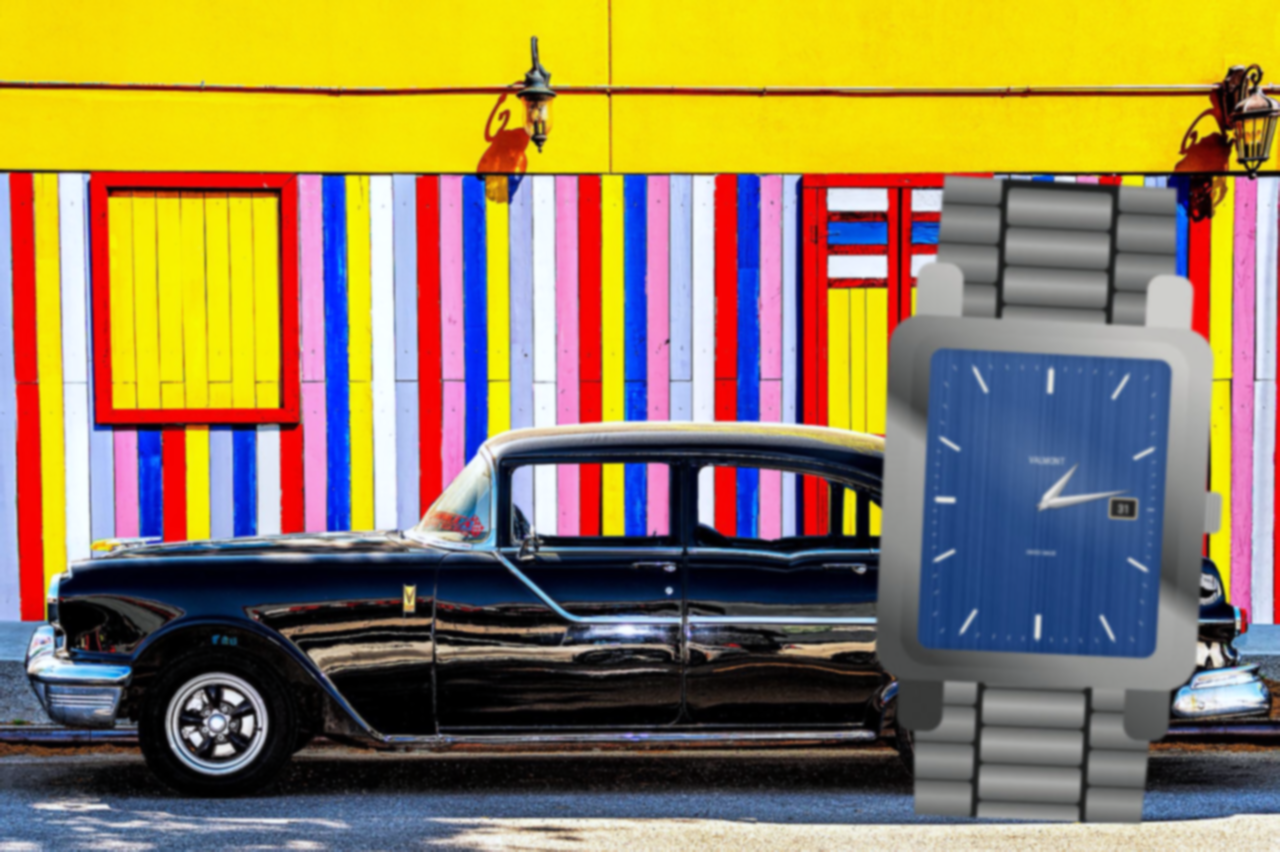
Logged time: 1 h 13 min
